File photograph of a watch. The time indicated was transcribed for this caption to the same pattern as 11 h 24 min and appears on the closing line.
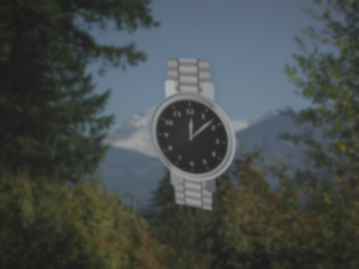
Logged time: 12 h 08 min
